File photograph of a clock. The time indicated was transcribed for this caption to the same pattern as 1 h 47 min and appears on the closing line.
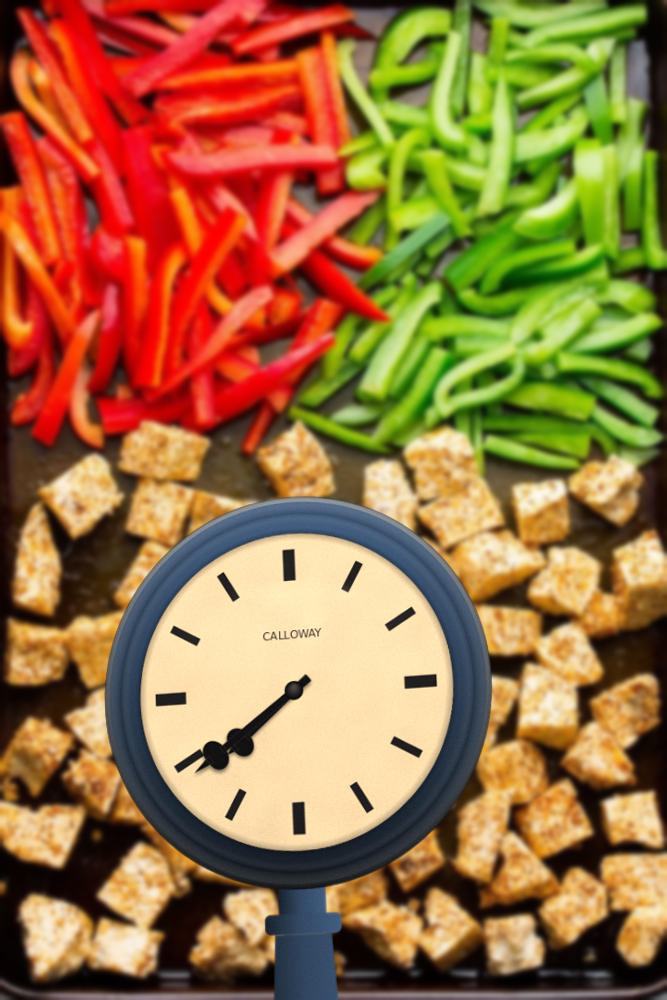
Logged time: 7 h 39 min
